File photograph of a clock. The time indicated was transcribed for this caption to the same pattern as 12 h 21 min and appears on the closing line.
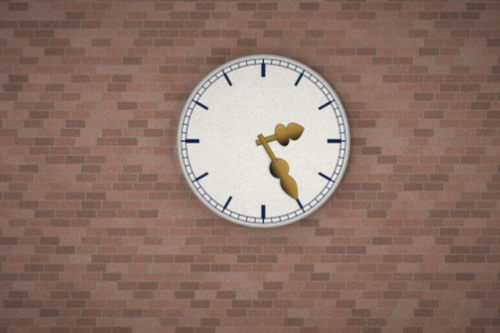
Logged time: 2 h 25 min
